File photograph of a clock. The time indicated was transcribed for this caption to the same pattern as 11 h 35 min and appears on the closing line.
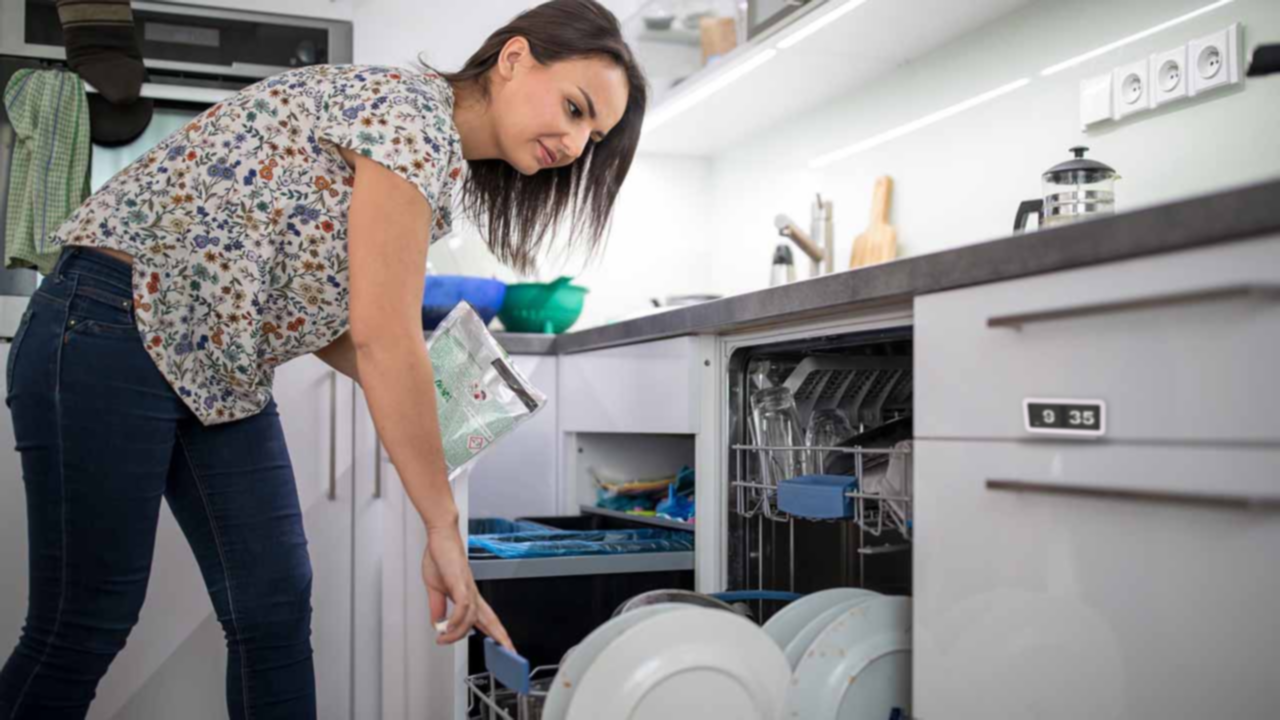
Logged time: 9 h 35 min
